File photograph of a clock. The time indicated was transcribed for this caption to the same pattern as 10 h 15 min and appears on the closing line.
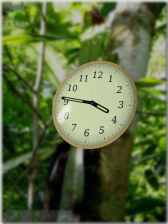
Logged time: 3 h 46 min
